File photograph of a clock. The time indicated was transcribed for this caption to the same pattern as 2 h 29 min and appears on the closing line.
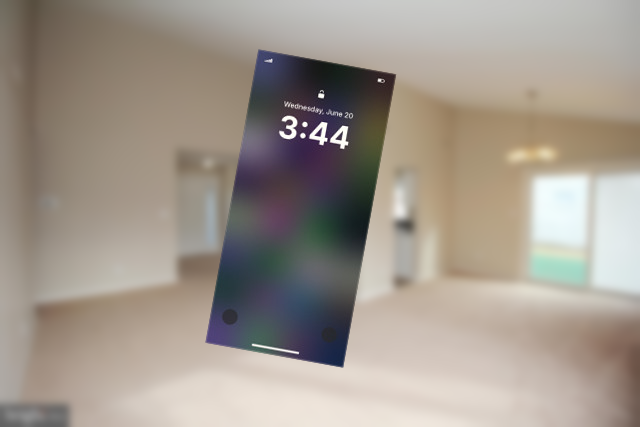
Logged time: 3 h 44 min
